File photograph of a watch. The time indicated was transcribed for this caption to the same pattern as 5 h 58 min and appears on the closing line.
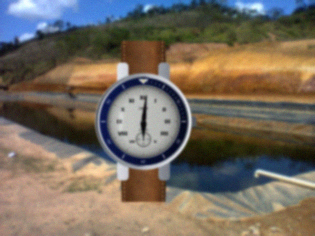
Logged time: 6 h 01 min
